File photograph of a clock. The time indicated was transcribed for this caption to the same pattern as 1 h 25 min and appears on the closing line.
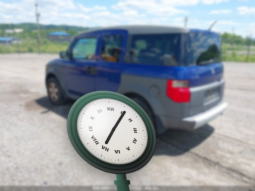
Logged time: 7 h 06 min
